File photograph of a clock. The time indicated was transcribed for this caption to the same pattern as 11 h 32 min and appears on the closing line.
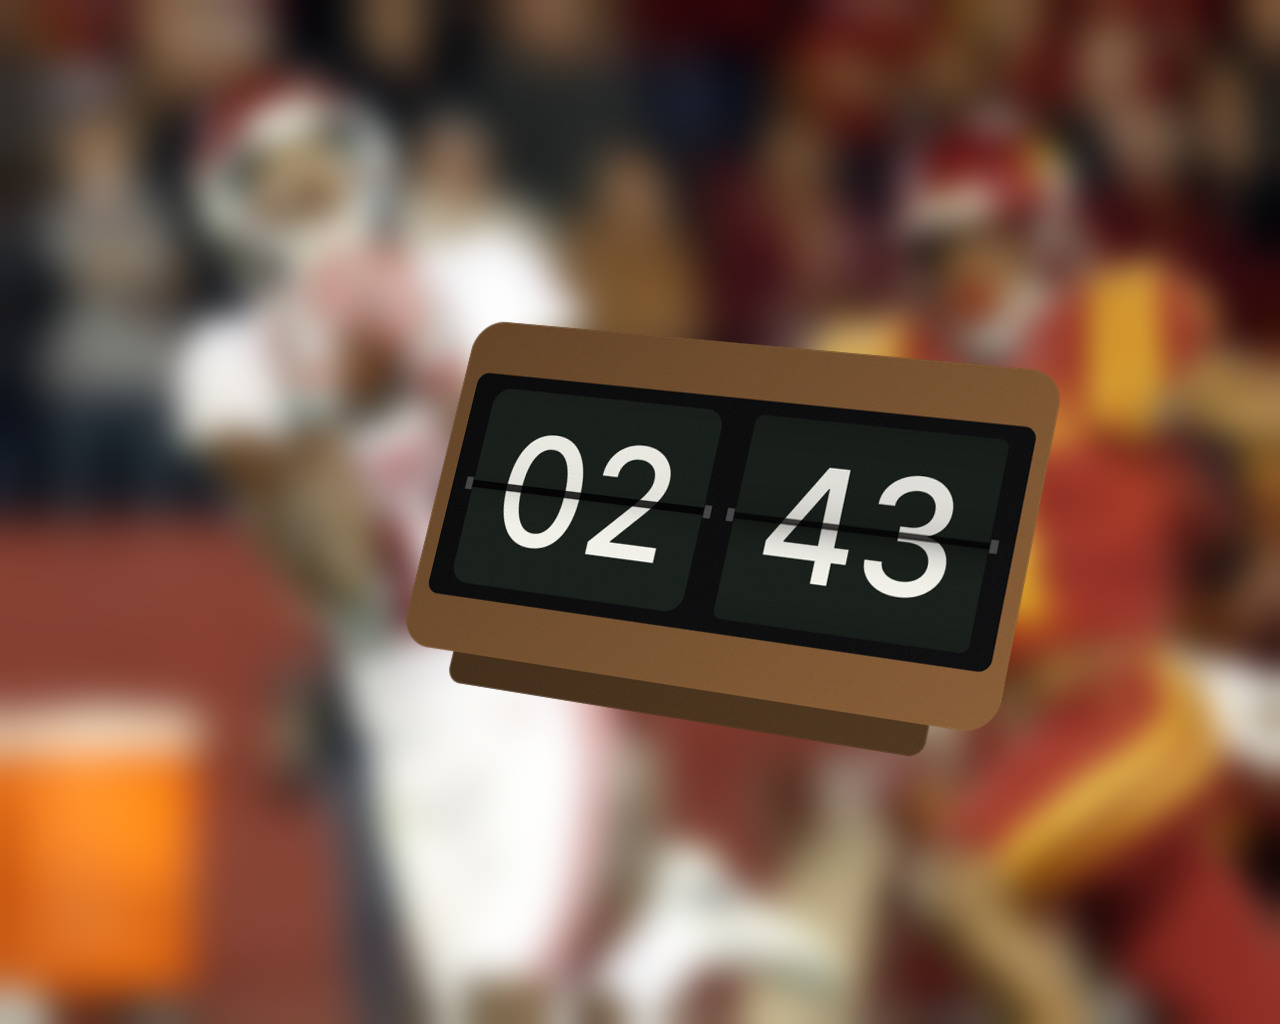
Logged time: 2 h 43 min
